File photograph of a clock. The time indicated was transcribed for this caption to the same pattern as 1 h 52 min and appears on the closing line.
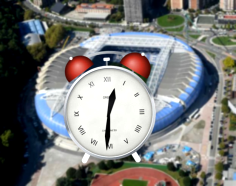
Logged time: 12 h 31 min
